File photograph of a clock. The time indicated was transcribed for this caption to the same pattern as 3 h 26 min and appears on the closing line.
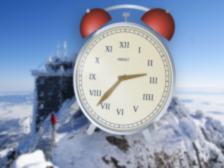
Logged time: 2 h 37 min
